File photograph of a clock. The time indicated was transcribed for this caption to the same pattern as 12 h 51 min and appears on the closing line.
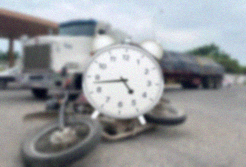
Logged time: 4 h 43 min
